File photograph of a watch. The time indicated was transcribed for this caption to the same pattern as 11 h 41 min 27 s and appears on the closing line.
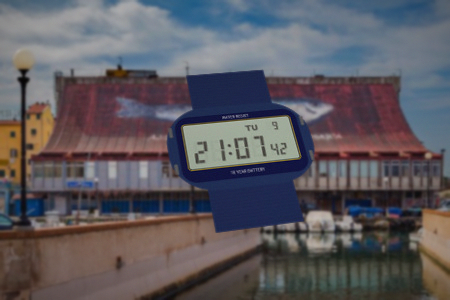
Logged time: 21 h 07 min 42 s
